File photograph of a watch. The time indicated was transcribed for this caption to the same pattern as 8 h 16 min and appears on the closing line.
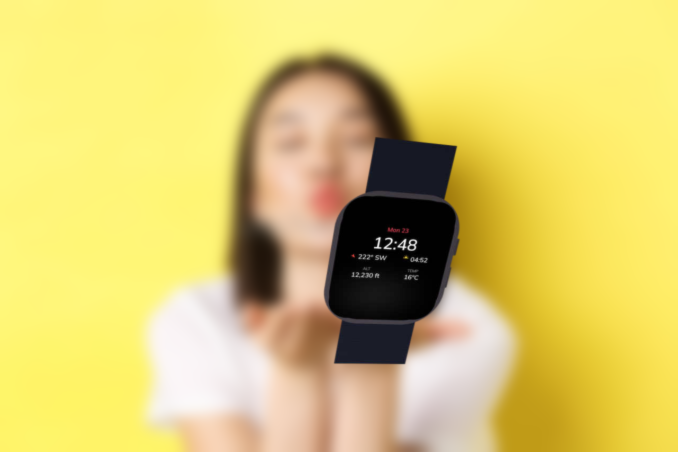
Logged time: 12 h 48 min
